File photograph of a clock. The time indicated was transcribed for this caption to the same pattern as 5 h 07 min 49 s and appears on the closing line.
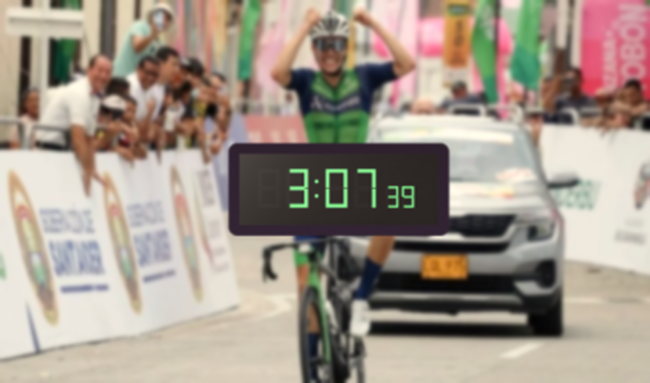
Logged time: 3 h 07 min 39 s
